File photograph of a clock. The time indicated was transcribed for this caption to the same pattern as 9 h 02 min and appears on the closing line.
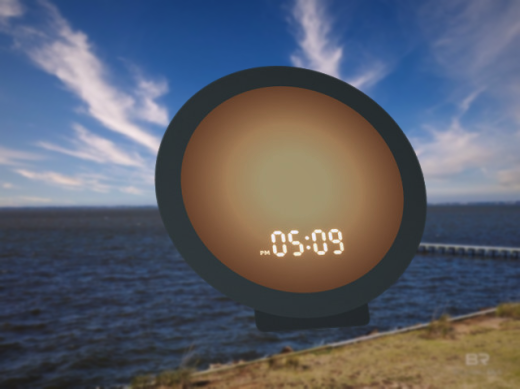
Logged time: 5 h 09 min
